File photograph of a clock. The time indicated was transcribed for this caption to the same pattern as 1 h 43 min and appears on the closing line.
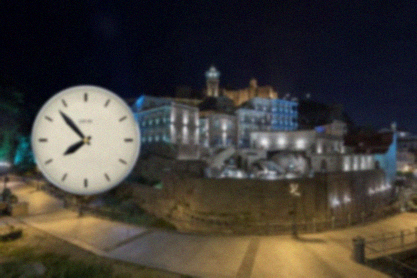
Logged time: 7 h 53 min
